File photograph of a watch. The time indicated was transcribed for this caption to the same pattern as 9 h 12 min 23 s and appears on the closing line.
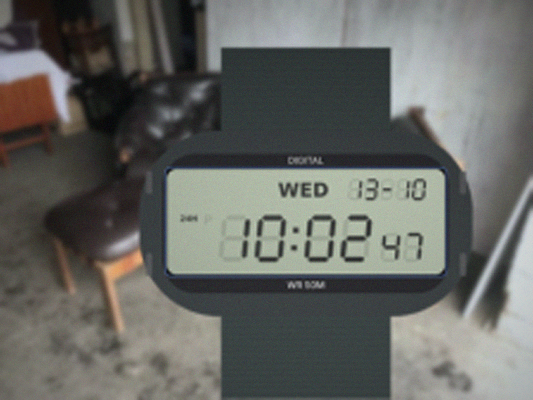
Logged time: 10 h 02 min 47 s
